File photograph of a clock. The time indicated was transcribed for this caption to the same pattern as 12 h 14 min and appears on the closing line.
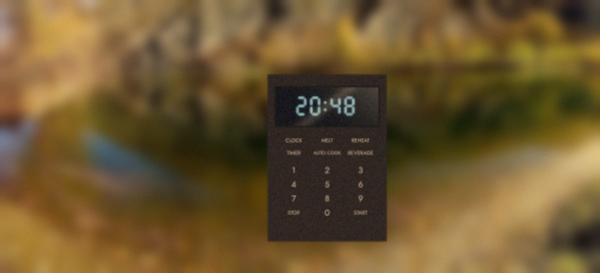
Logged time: 20 h 48 min
